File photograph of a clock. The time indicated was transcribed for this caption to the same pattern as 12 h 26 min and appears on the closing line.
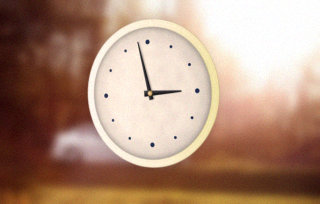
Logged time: 2 h 58 min
